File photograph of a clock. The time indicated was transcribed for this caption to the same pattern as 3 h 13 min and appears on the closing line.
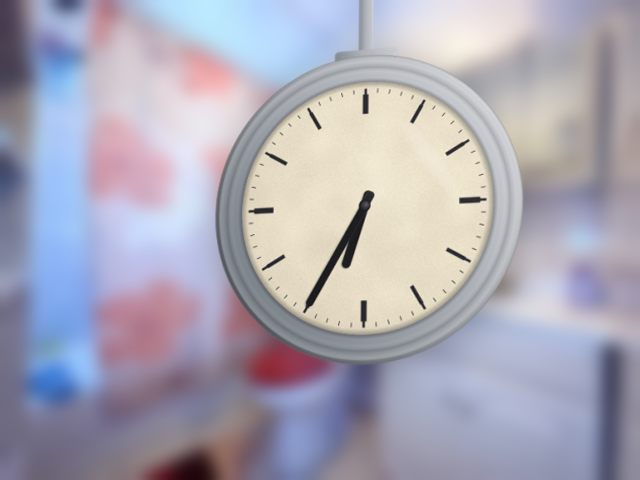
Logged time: 6 h 35 min
